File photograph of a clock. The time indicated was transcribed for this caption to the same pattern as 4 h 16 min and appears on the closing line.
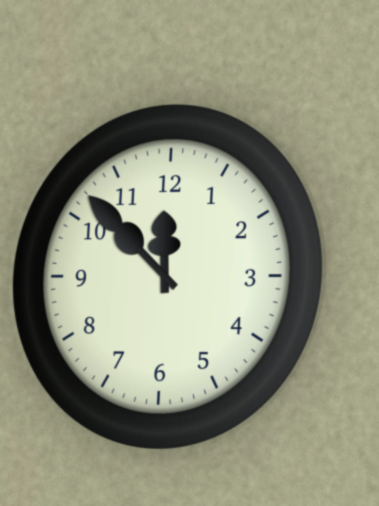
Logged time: 11 h 52 min
